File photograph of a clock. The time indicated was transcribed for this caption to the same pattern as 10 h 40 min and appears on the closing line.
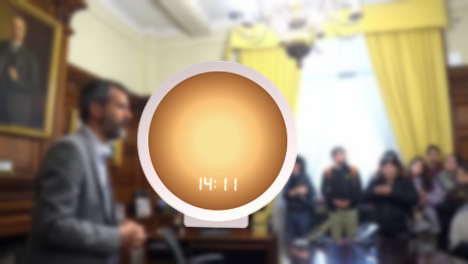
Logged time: 14 h 11 min
